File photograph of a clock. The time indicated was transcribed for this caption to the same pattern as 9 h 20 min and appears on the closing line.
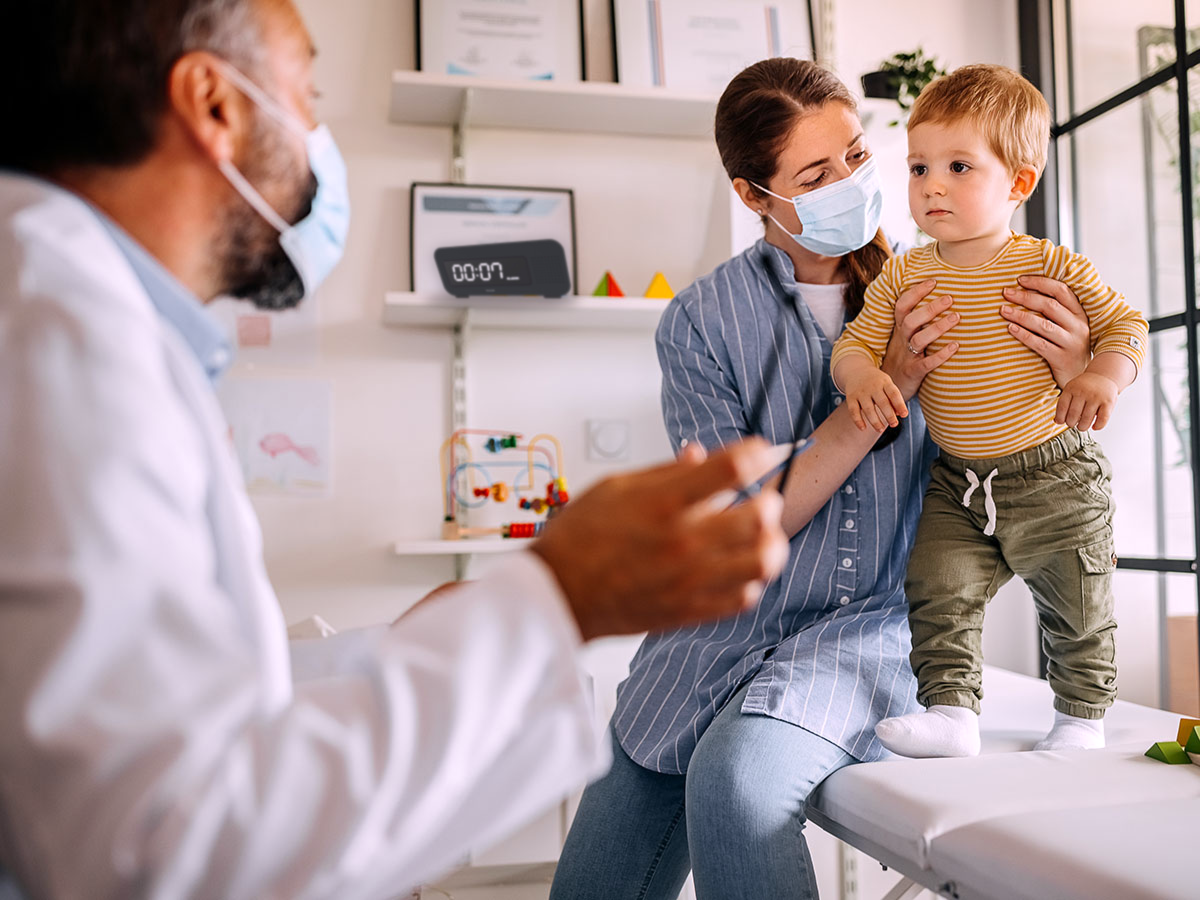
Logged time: 0 h 07 min
